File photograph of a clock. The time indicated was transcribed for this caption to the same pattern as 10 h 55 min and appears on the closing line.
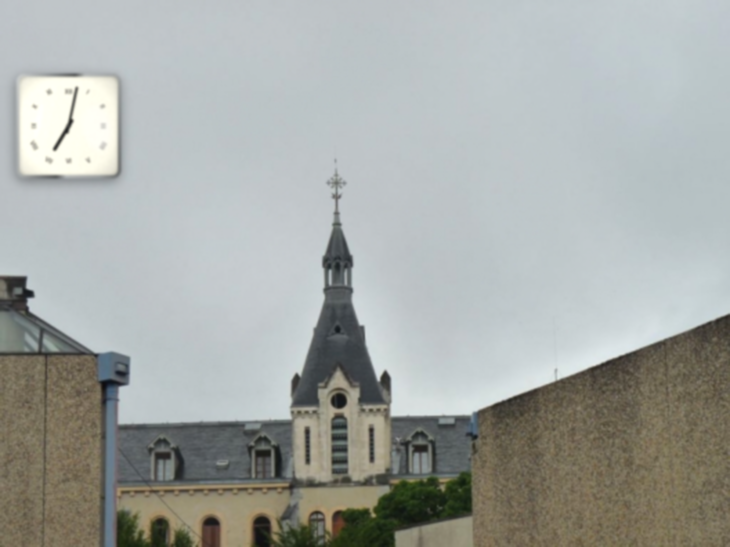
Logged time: 7 h 02 min
